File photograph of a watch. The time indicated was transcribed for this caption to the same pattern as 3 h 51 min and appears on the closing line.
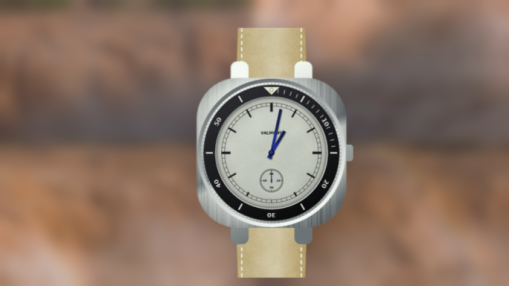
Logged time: 1 h 02 min
